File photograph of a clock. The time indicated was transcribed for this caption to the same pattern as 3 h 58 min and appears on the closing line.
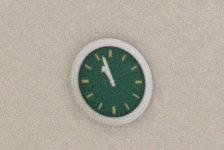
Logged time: 10 h 57 min
